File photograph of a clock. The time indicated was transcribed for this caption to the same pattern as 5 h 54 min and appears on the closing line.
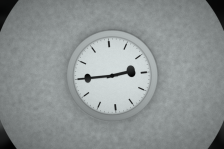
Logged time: 2 h 45 min
